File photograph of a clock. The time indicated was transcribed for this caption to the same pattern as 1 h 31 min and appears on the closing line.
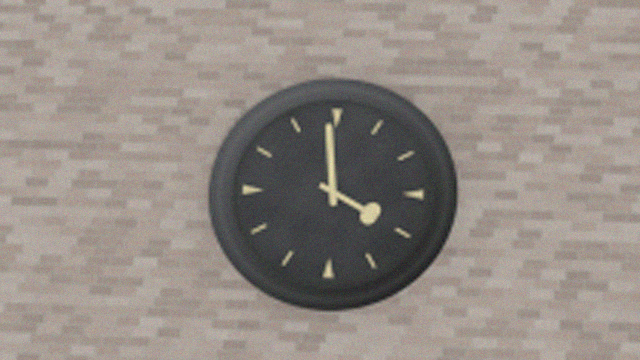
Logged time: 3 h 59 min
